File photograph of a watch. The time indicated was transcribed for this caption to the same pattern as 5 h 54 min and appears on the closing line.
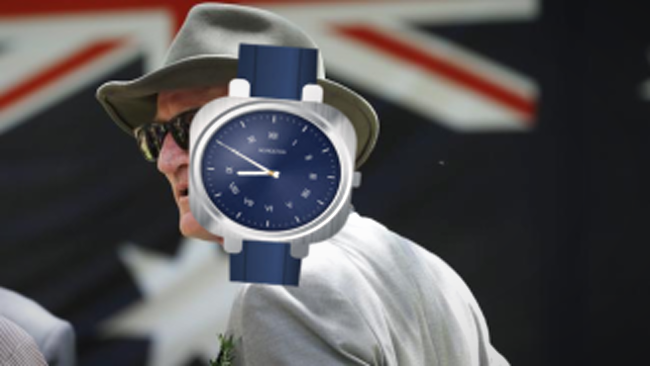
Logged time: 8 h 50 min
